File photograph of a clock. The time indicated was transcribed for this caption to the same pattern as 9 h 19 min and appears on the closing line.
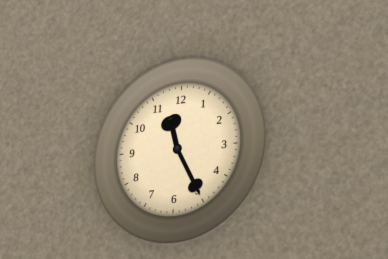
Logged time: 11 h 25 min
